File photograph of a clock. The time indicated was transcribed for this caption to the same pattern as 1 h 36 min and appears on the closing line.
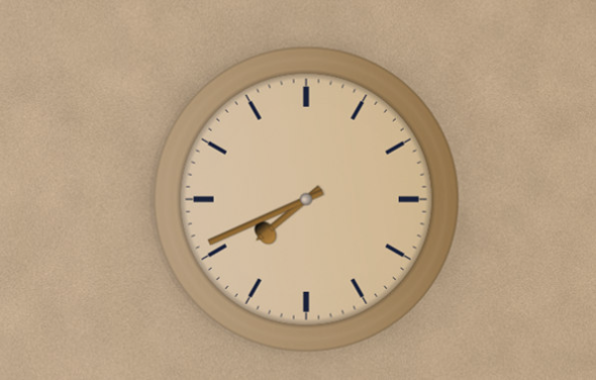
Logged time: 7 h 41 min
